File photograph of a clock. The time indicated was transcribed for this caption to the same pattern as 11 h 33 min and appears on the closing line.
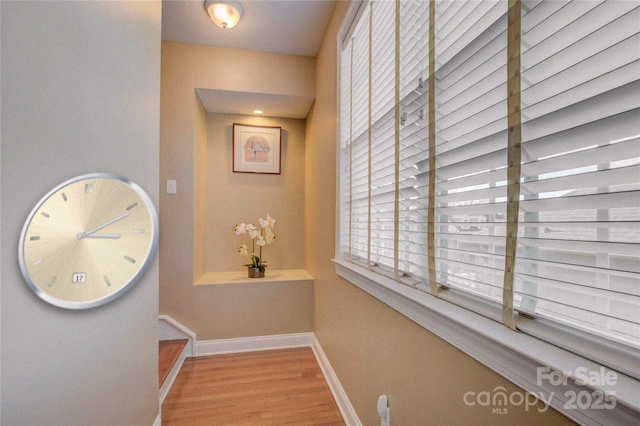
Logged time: 3 h 11 min
